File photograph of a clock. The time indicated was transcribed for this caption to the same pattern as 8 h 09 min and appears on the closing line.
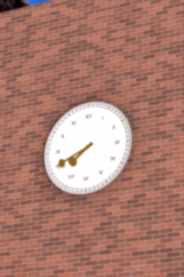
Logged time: 7 h 41 min
